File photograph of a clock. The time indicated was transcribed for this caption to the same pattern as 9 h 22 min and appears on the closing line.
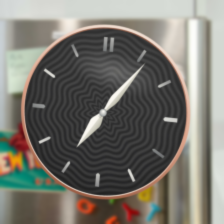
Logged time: 7 h 06 min
